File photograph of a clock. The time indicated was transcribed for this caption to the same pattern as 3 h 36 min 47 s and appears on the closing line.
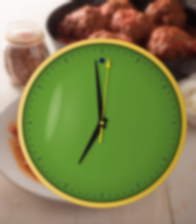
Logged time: 6 h 59 min 01 s
